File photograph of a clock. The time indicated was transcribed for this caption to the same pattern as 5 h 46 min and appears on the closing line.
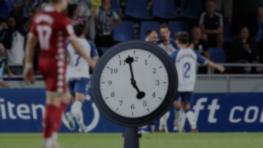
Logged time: 4 h 58 min
